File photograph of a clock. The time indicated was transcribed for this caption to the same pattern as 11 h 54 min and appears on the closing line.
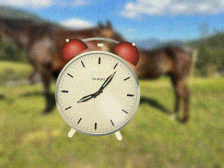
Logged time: 8 h 06 min
